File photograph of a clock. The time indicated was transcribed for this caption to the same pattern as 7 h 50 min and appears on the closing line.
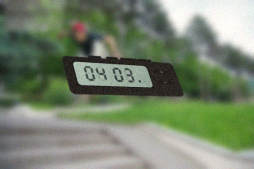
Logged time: 4 h 03 min
